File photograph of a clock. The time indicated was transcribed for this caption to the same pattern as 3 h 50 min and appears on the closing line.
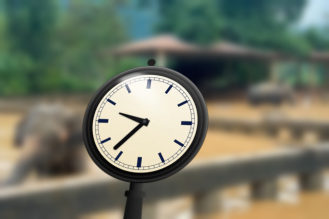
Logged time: 9 h 37 min
